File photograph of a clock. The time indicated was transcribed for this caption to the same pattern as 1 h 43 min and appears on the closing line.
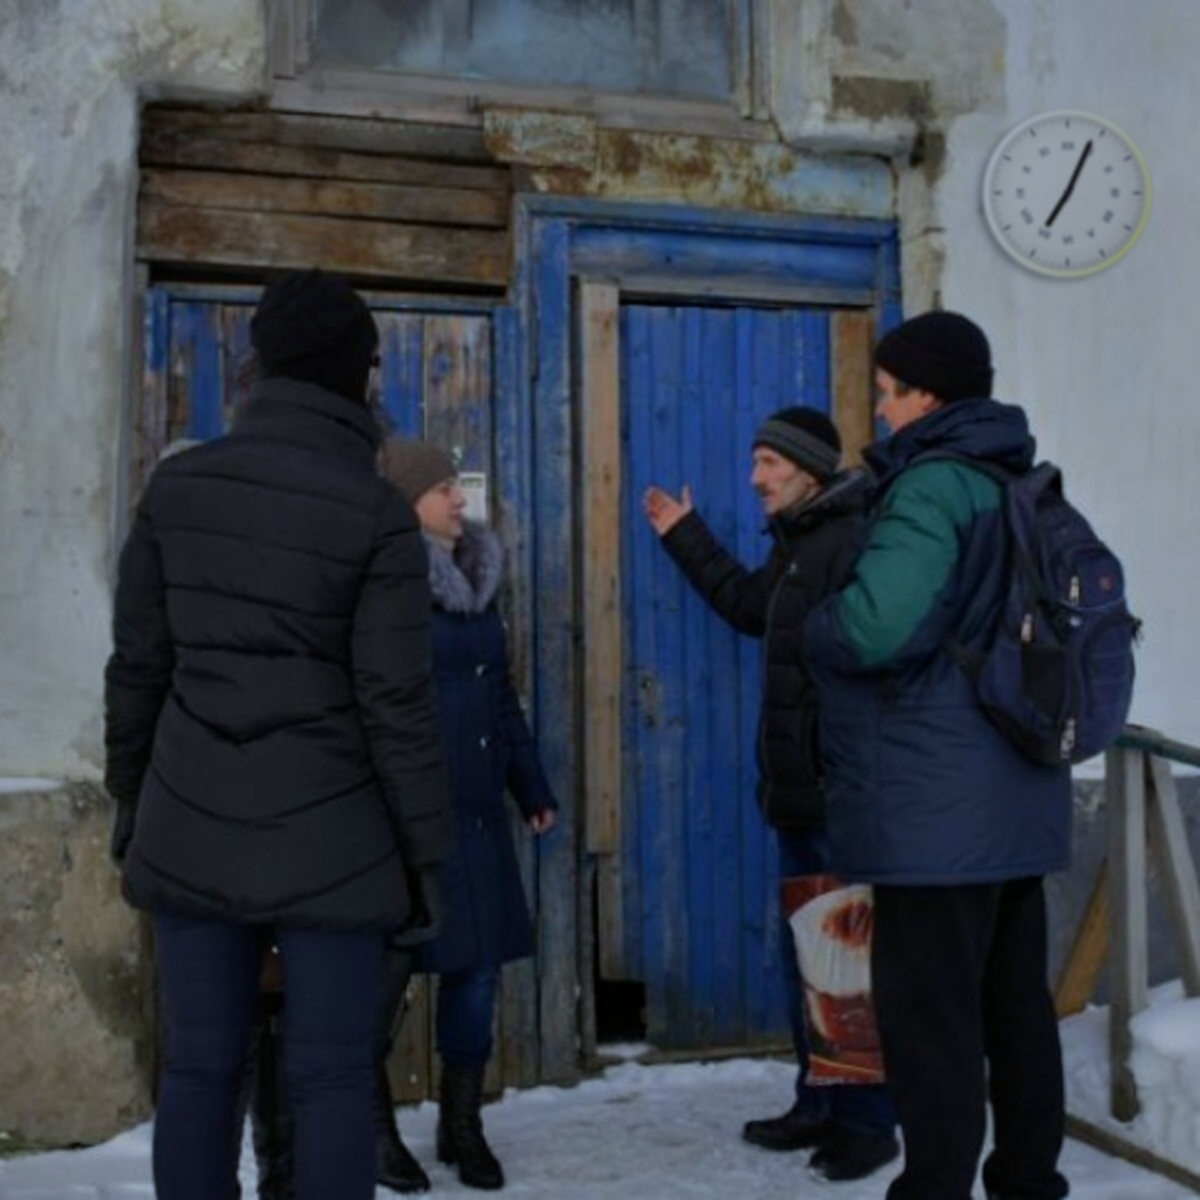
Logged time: 7 h 04 min
